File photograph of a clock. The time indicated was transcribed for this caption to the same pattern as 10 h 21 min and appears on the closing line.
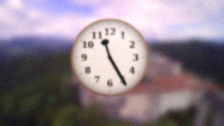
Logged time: 11 h 25 min
